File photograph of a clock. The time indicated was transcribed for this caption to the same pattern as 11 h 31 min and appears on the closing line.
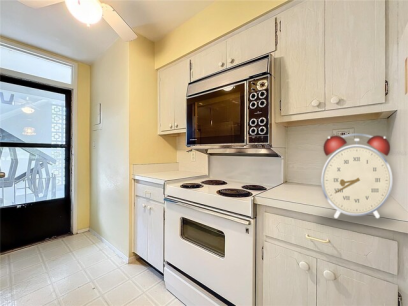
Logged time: 8 h 40 min
